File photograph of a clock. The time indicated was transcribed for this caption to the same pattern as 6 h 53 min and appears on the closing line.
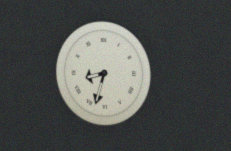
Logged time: 8 h 33 min
